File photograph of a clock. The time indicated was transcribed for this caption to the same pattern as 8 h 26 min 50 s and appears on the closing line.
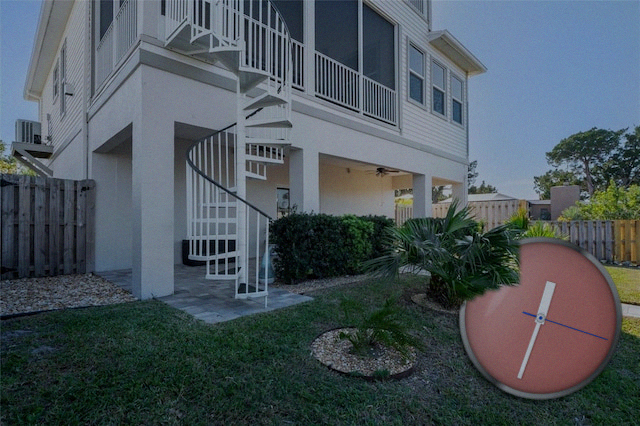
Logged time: 12 h 33 min 18 s
